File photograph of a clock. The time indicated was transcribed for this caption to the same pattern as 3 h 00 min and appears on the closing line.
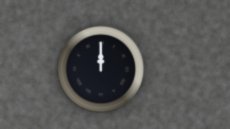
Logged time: 12 h 00 min
